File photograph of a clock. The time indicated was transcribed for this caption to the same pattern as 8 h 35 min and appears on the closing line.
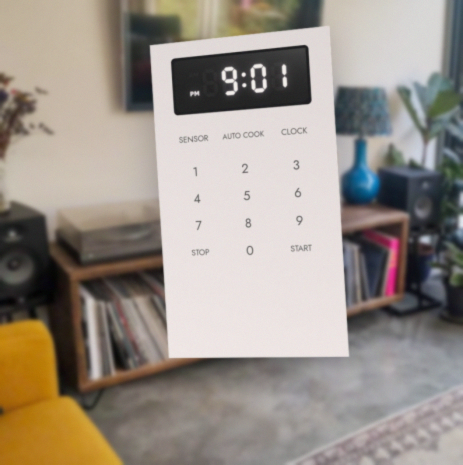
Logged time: 9 h 01 min
